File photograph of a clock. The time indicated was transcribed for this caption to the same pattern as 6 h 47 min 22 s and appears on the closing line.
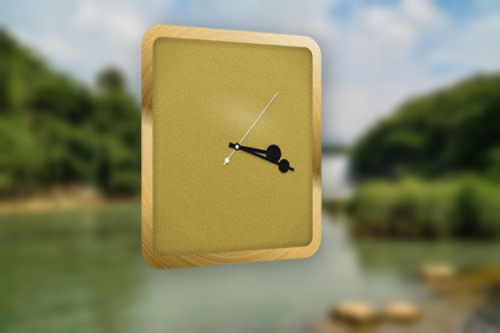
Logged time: 3 h 18 min 07 s
